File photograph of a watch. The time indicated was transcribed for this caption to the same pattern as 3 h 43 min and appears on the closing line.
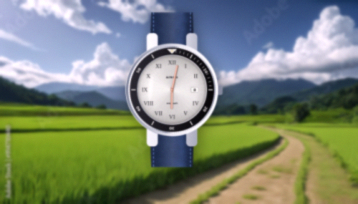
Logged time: 6 h 02 min
